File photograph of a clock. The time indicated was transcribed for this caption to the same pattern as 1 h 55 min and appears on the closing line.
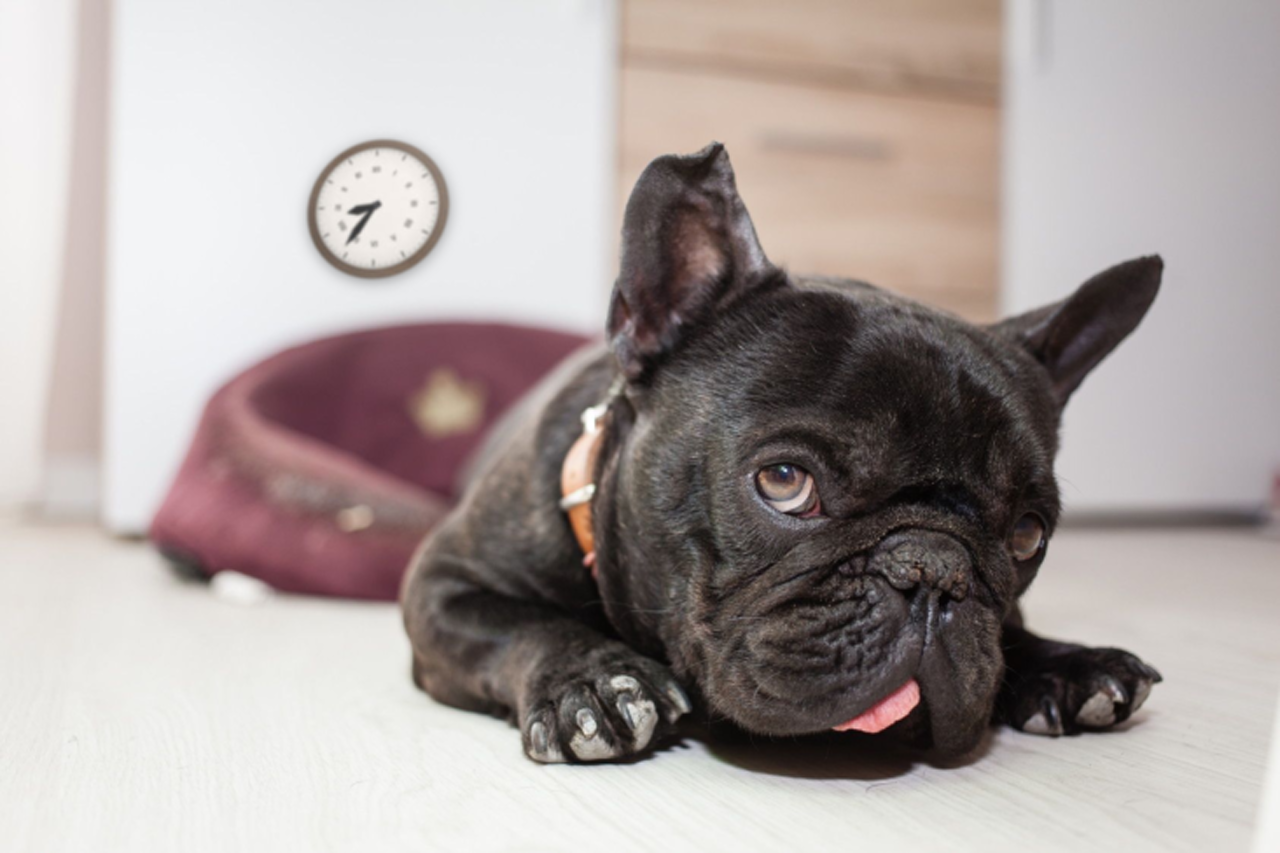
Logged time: 8 h 36 min
